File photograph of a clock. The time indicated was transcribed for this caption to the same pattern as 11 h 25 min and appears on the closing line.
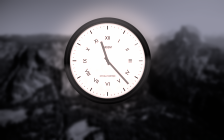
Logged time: 11 h 23 min
